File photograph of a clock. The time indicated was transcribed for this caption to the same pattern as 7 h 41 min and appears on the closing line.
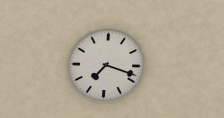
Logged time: 7 h 18 min
